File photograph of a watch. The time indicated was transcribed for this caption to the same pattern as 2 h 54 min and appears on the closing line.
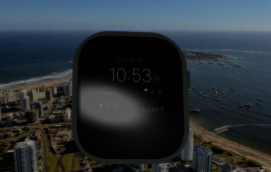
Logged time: 10 h 53 min
